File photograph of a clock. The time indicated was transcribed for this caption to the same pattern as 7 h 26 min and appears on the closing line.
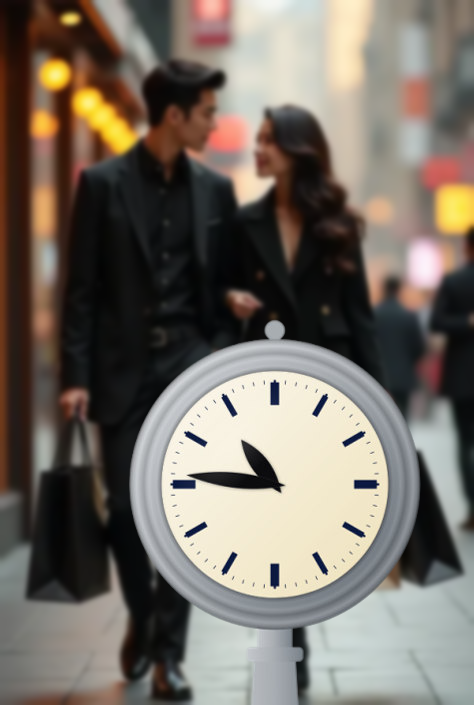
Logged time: 10 h 46 min
